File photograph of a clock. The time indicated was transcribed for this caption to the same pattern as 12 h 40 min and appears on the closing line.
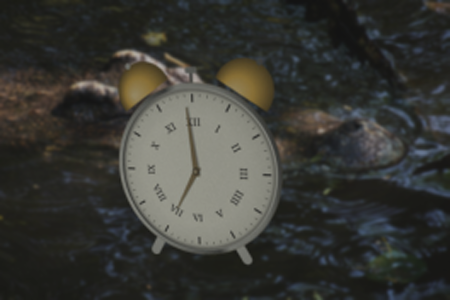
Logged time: 6 h 59 min
